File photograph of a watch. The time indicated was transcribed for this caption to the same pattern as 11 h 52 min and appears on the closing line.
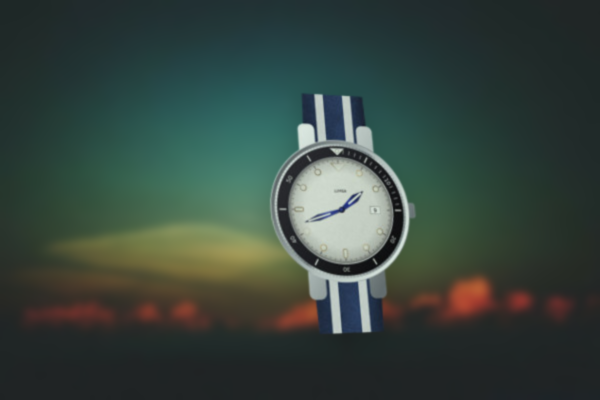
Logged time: 1 h 42 min
